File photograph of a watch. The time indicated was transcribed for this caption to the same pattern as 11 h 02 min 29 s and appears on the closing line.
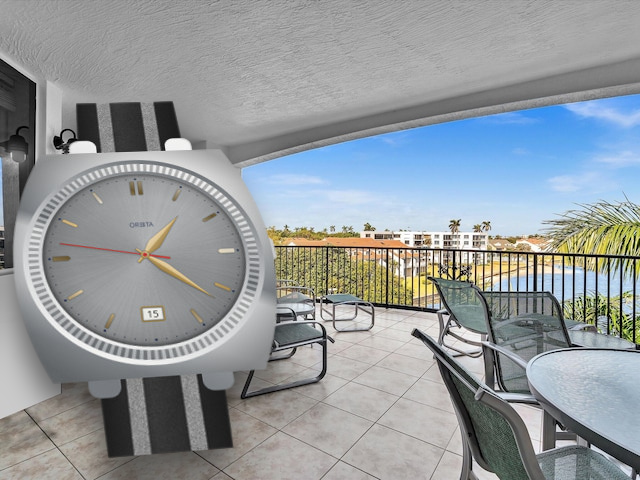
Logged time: 1 h 21 min 47 s
